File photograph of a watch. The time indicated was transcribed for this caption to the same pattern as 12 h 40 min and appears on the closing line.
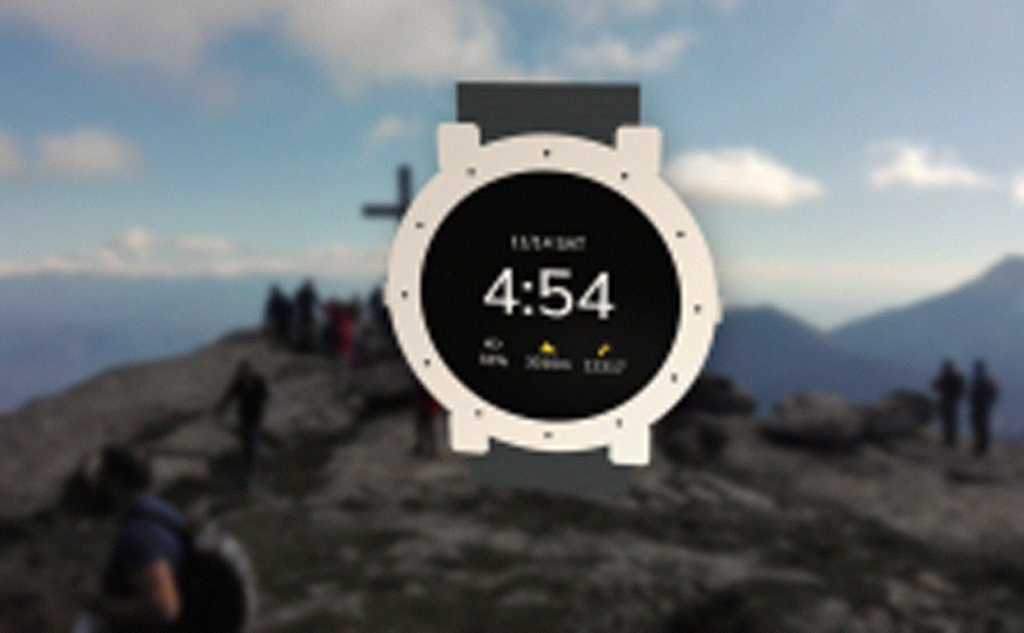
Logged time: 4 h 54 min
